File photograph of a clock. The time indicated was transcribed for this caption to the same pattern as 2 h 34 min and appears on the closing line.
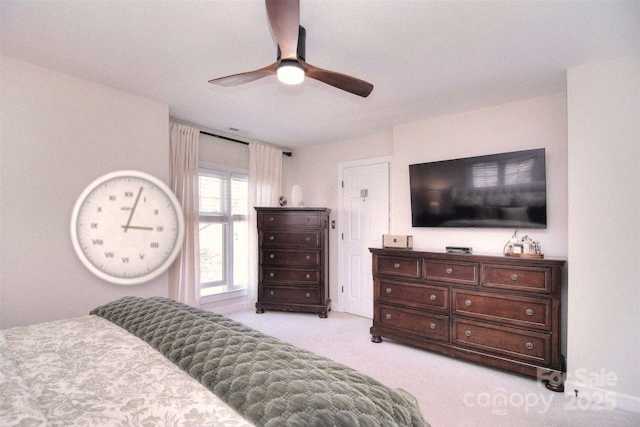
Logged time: 3 h 03 min
